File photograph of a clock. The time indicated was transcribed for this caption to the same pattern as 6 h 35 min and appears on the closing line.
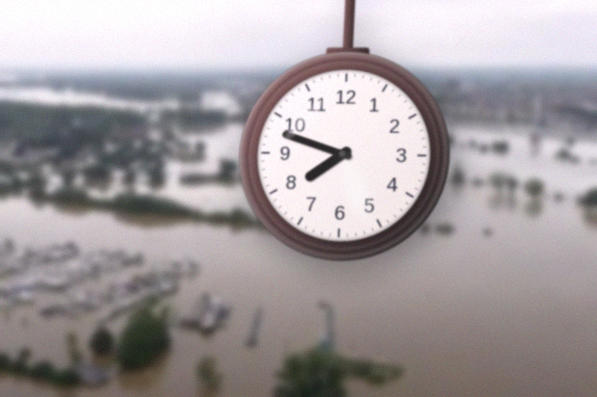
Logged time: 7 h 48 min
